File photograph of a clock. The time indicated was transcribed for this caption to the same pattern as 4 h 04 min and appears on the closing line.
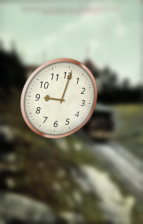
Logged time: 9 h 01 min
